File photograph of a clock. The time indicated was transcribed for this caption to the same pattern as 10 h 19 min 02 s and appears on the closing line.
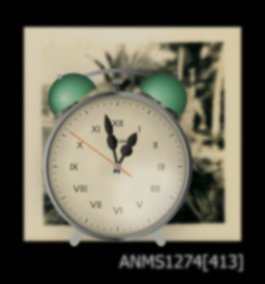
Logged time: 12 h 57 min 51 s
